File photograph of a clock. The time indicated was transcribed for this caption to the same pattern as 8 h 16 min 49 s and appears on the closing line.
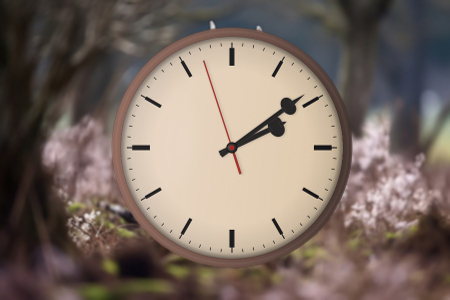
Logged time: 2 h 08 min 57 s
